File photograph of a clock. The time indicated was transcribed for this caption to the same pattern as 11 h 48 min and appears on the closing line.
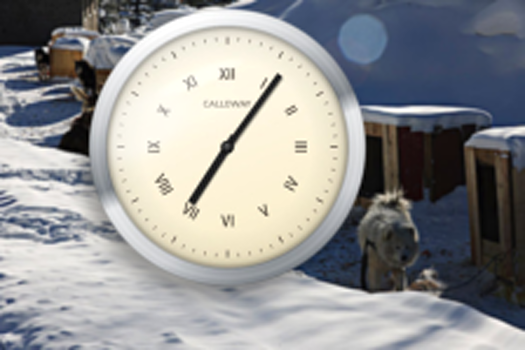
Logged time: 7 h 06 min
